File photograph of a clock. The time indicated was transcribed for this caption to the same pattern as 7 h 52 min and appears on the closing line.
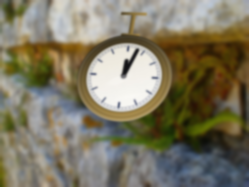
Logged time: 12 h 03 min
